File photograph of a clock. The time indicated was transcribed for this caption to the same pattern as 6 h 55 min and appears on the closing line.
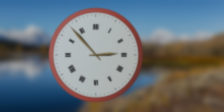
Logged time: 2 h 53 min
